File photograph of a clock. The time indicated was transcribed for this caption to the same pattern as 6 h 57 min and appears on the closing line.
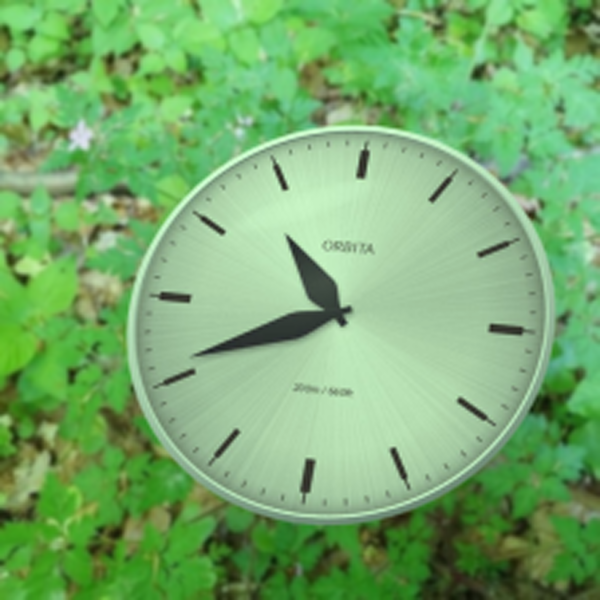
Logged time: 10 h 41 min
